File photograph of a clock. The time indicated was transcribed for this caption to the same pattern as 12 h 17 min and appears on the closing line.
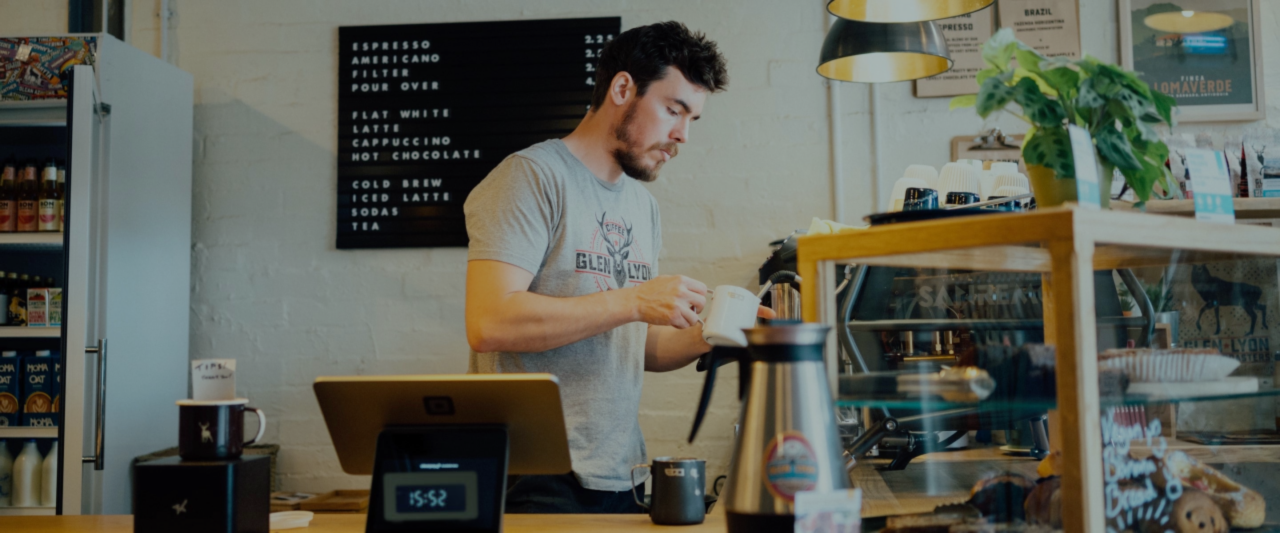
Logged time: 15 h 52 min
